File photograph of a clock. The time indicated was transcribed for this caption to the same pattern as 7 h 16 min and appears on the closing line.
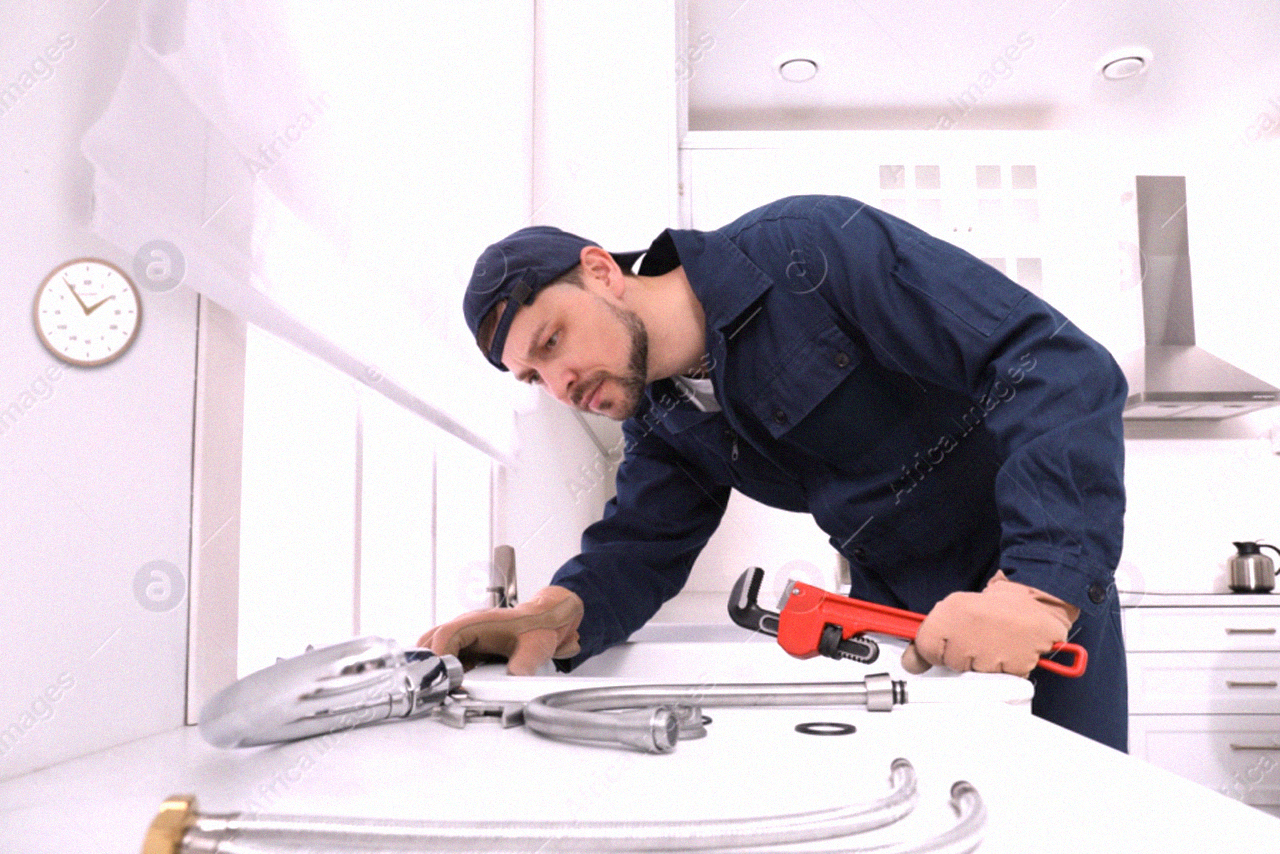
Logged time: 1 h 54 min
